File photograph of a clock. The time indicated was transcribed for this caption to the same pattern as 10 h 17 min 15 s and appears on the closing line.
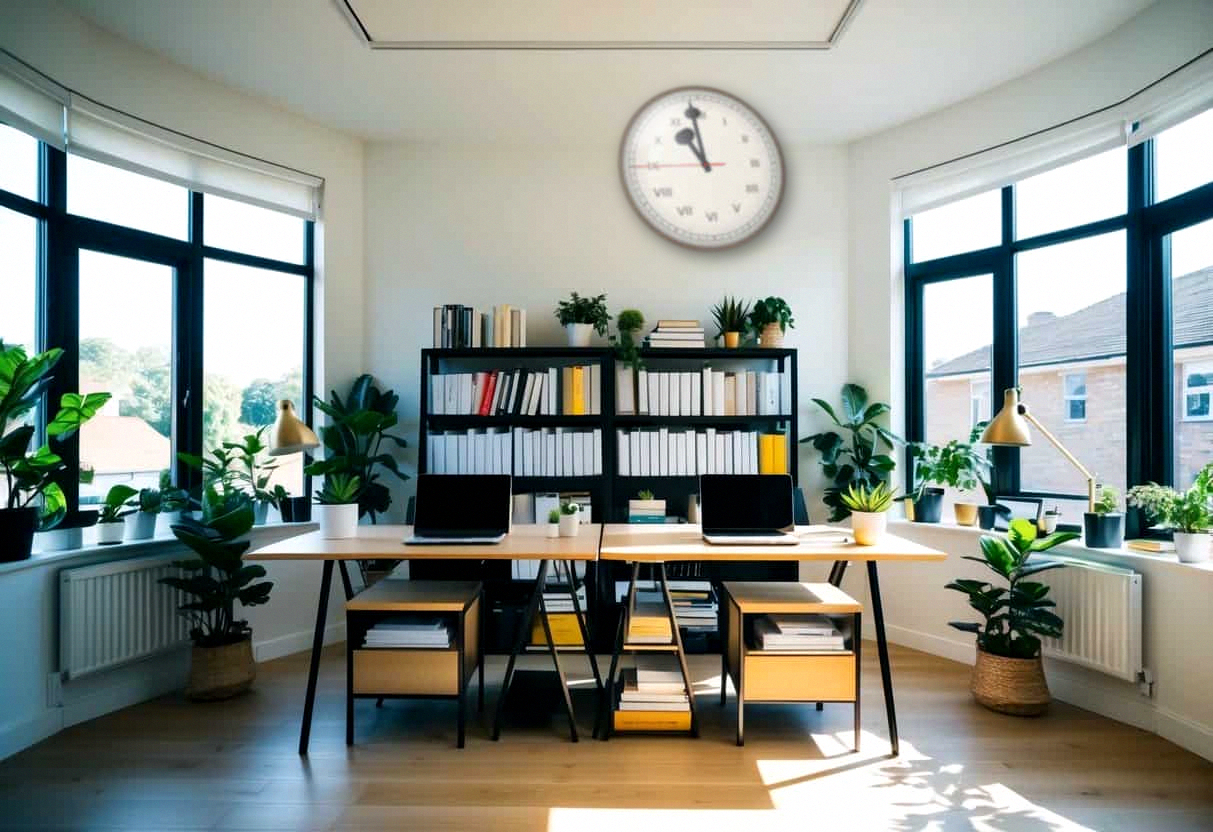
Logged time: 10 h 58 min 45 s
